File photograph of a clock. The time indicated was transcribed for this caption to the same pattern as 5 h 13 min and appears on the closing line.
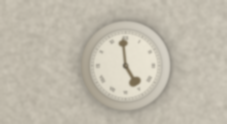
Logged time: 4 h 59 min
